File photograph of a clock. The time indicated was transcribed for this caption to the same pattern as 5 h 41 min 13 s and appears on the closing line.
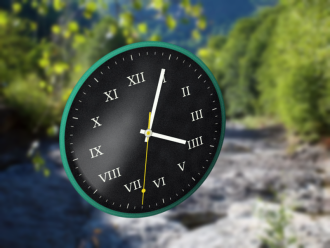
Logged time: 4 h 04 min 33 s
